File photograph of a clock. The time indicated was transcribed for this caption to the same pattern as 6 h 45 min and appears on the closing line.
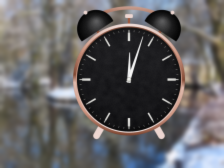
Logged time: 12 h 03 min
